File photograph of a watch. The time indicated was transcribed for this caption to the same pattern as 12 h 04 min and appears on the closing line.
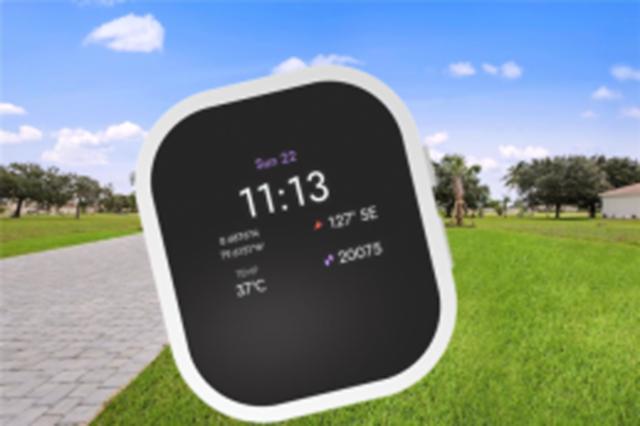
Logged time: 11 h 13 min
